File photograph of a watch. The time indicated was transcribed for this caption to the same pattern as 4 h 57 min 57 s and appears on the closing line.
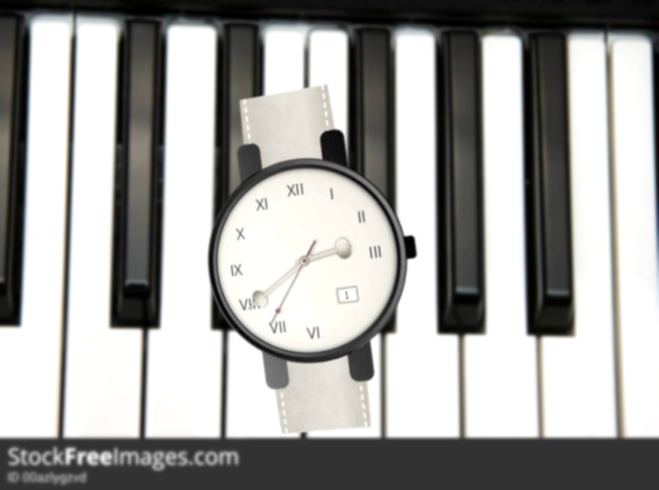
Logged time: 2 h 39 min 36 s
